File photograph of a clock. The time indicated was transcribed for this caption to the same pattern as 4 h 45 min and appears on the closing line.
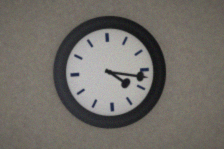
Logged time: 4 h 17 min
